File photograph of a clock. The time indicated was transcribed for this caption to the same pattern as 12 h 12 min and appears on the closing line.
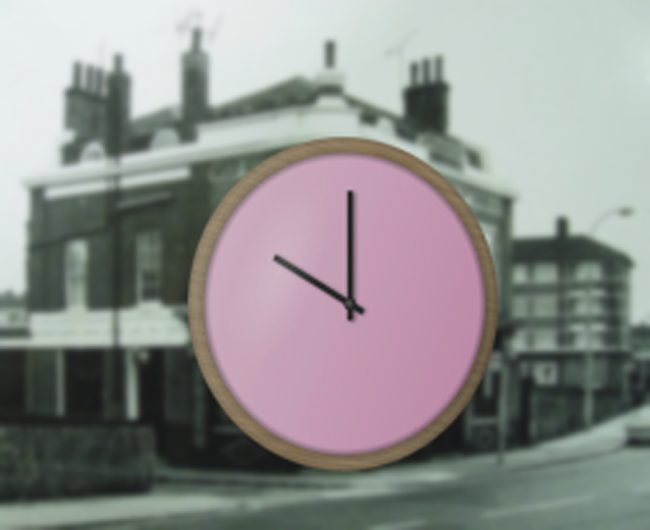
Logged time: 10 h 00 min
